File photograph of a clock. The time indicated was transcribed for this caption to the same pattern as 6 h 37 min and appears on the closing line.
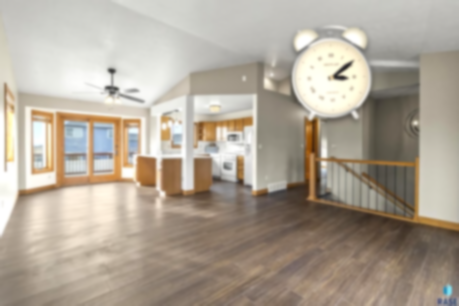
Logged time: 3 h 09 min
